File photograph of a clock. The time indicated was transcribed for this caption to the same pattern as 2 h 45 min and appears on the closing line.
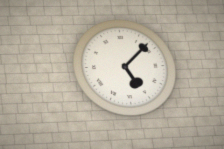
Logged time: 5 h 08 min
